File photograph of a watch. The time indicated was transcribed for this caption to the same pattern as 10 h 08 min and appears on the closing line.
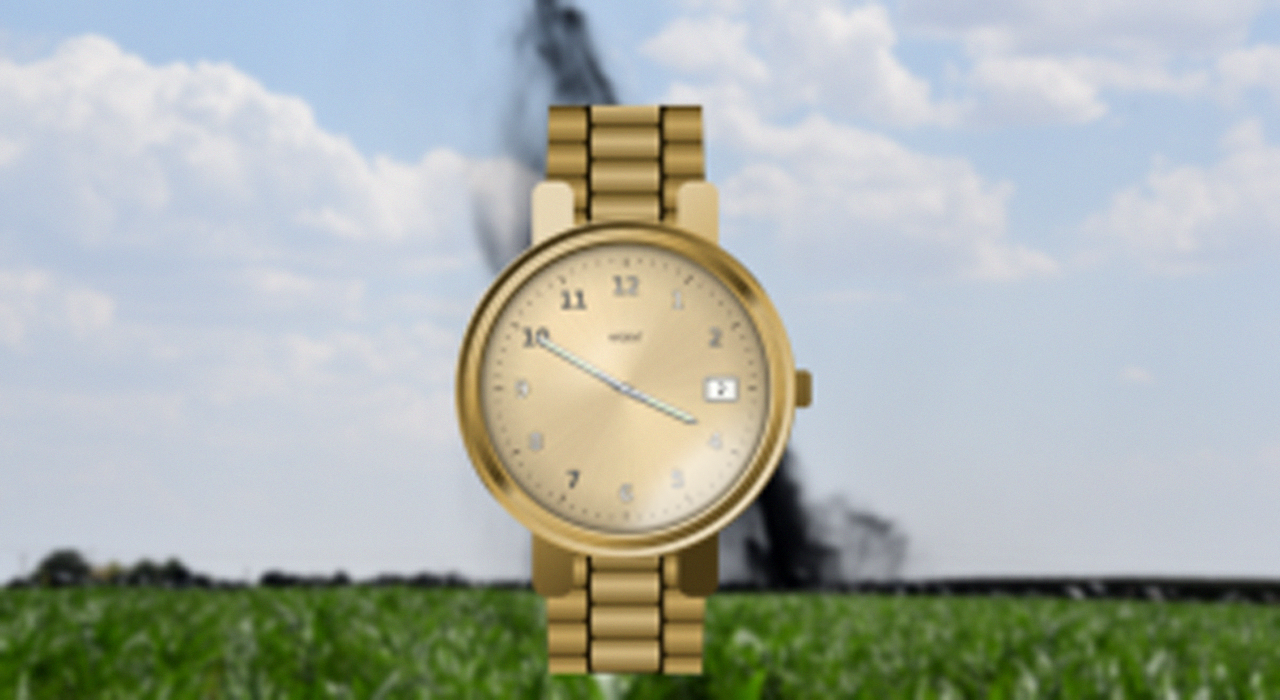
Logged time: 3 h 50 min
